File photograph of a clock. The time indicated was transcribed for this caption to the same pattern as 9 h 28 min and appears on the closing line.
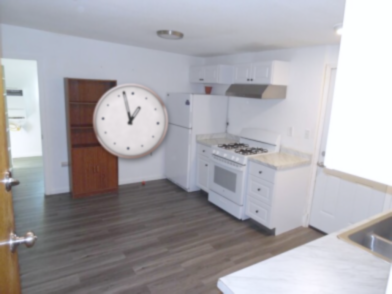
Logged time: 12 h 57 min
